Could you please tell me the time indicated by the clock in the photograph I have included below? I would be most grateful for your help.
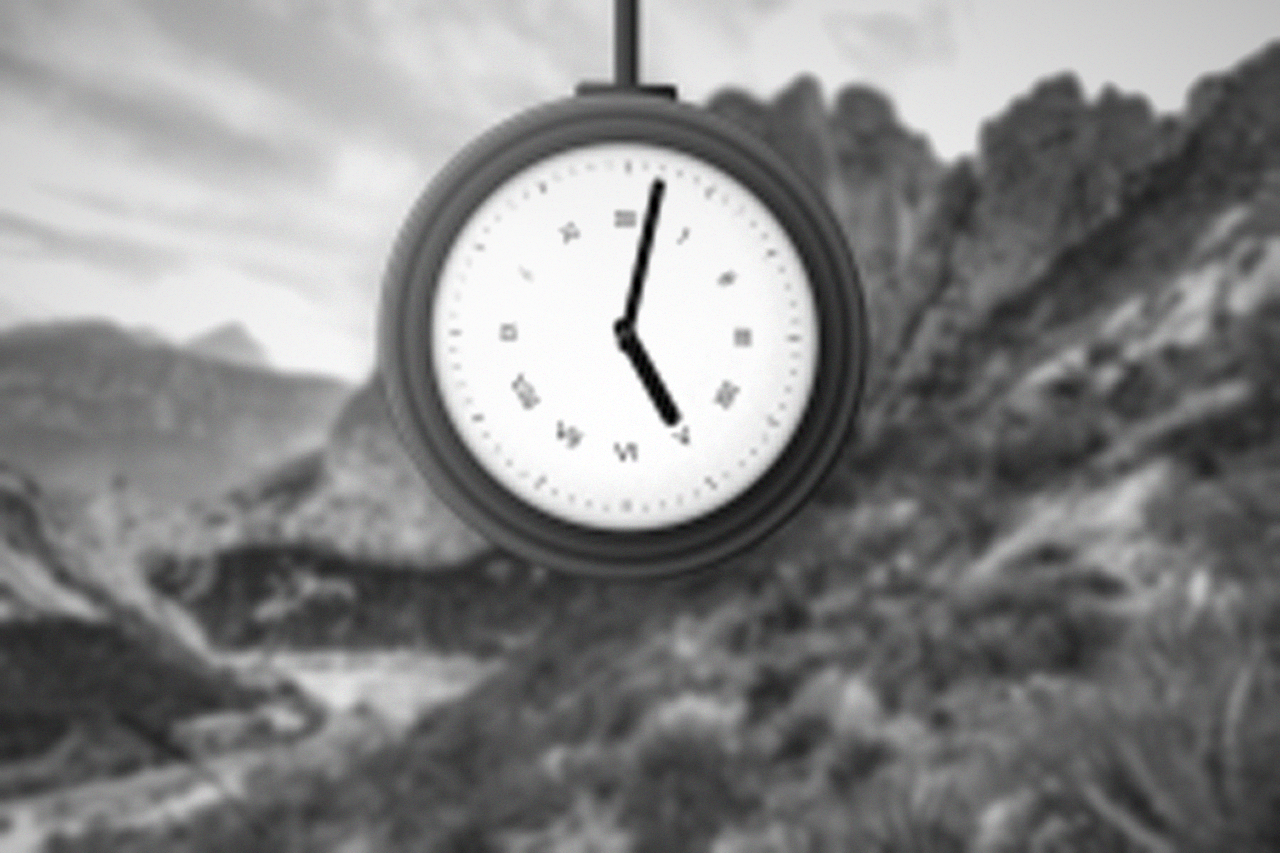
5:02
